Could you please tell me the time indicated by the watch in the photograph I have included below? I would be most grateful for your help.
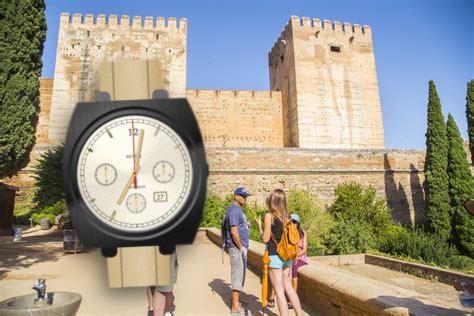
7:02
